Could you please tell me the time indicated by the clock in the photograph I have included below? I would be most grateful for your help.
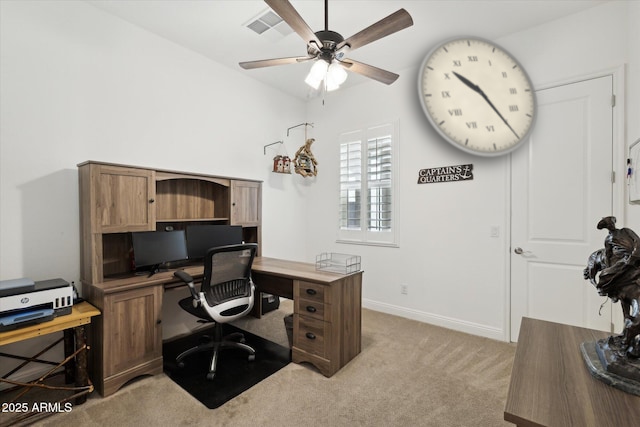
10:25
